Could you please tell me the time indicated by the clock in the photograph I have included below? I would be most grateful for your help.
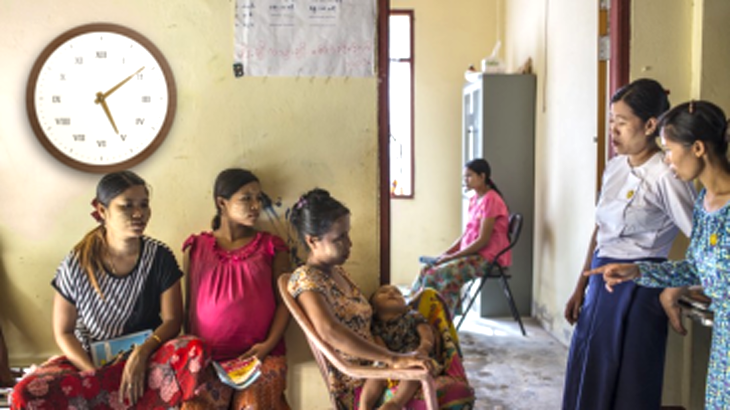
5:09
